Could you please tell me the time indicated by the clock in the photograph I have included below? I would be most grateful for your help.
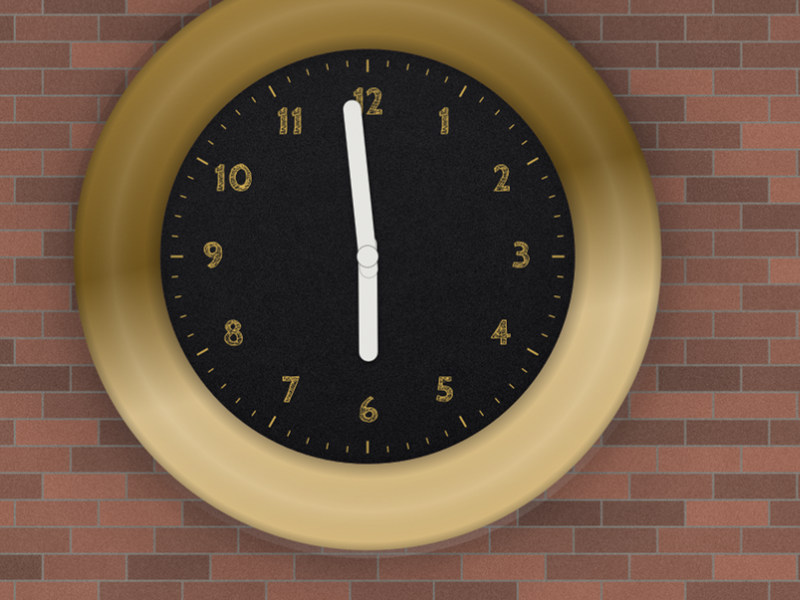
5:59
